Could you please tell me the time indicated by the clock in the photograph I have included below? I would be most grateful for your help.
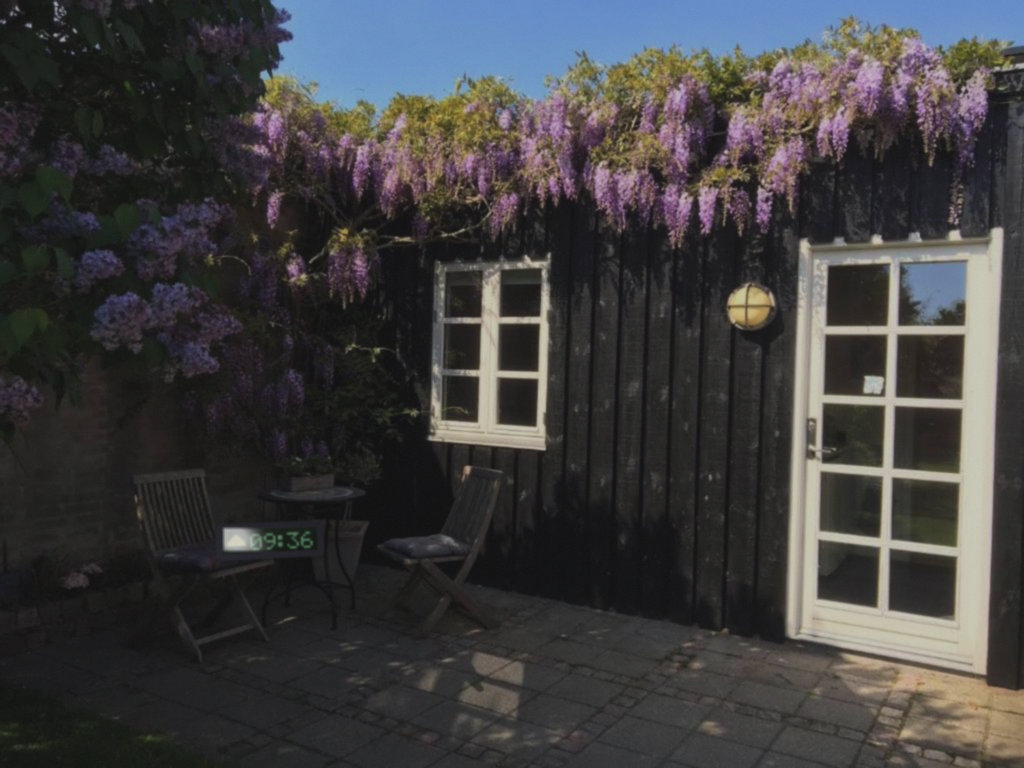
9:36
